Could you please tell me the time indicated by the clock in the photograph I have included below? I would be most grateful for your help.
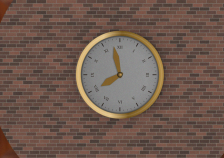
7:58
